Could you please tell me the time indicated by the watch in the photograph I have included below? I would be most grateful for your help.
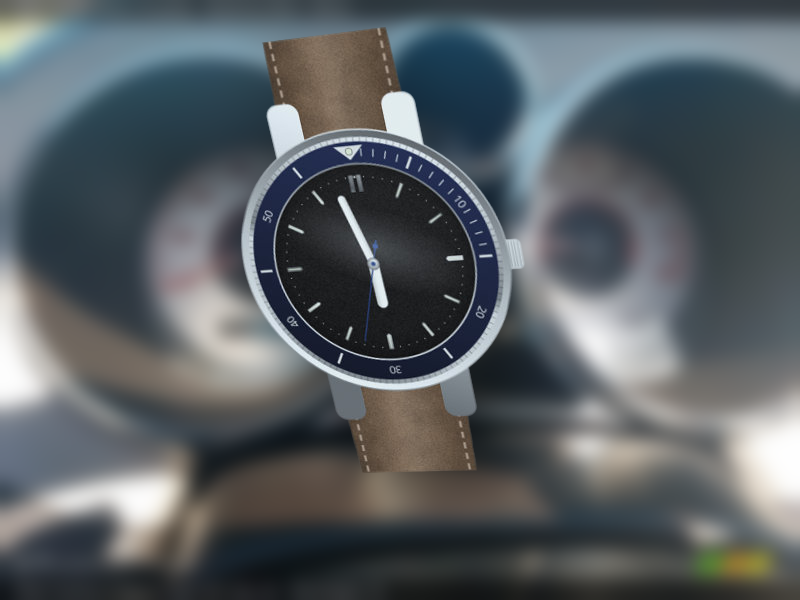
5:57:33
